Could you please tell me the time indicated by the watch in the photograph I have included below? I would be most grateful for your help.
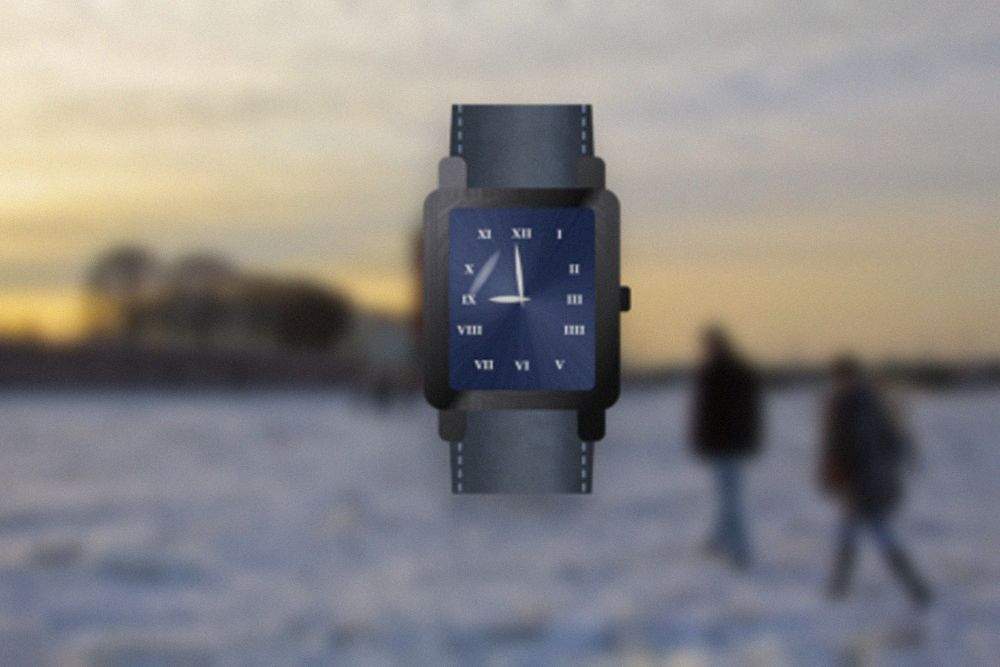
8:59
